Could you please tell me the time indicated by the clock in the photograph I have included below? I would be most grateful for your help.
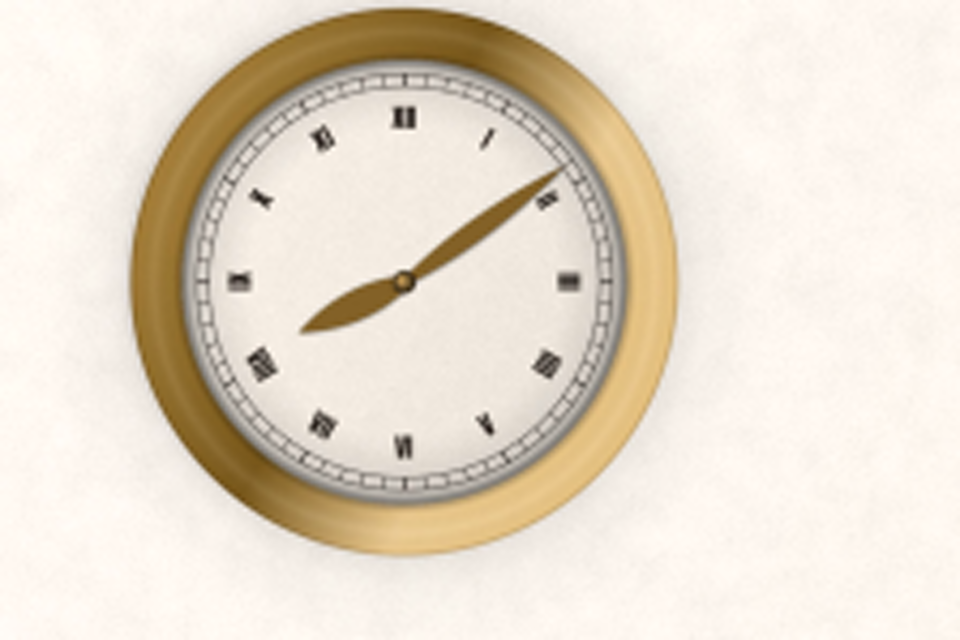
8:09
